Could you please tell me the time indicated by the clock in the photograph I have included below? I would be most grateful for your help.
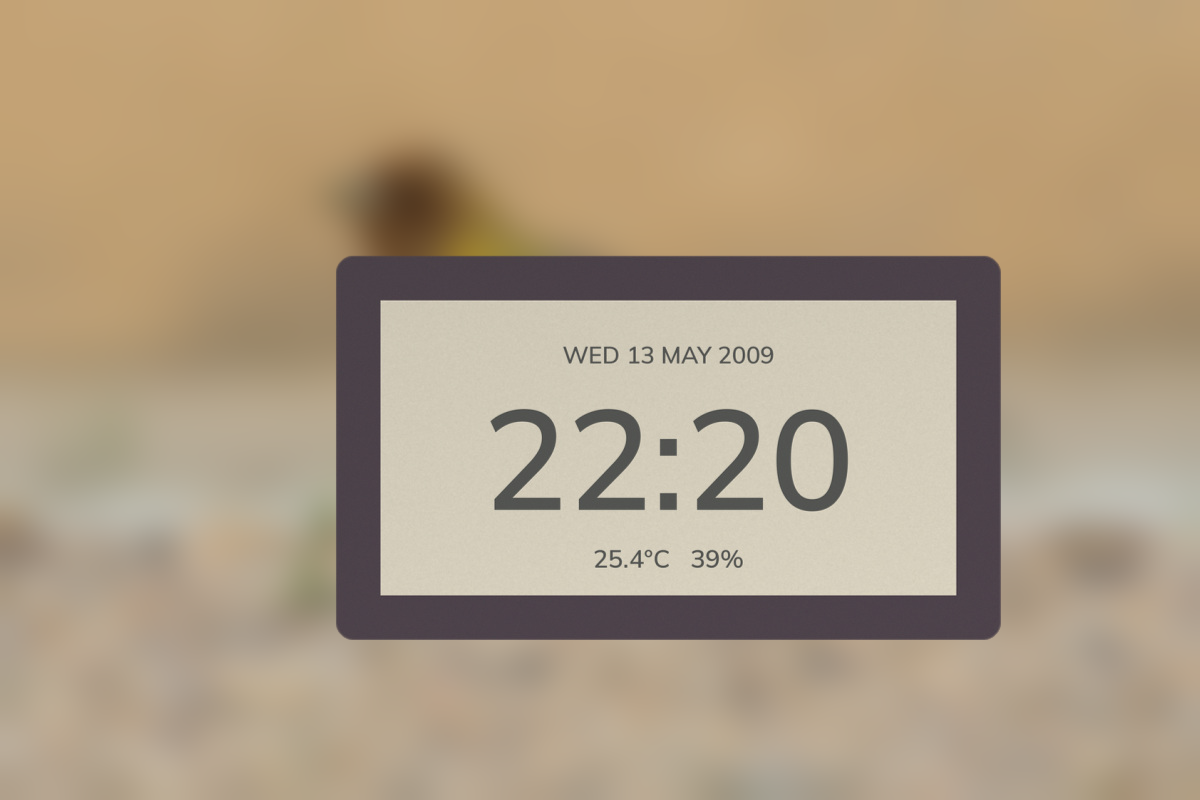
22:20
